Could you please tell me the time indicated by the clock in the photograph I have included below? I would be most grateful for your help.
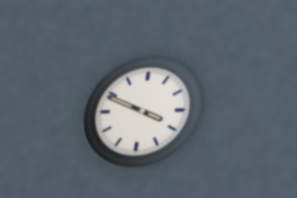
3:49
